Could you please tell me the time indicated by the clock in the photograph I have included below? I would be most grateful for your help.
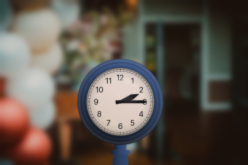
2:15
